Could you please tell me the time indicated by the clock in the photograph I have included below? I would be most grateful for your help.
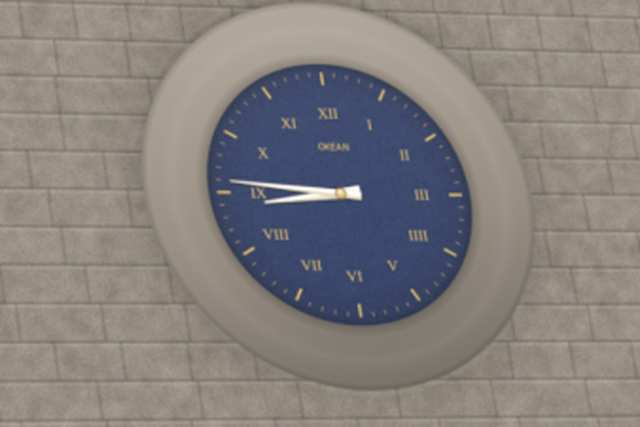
8:46
